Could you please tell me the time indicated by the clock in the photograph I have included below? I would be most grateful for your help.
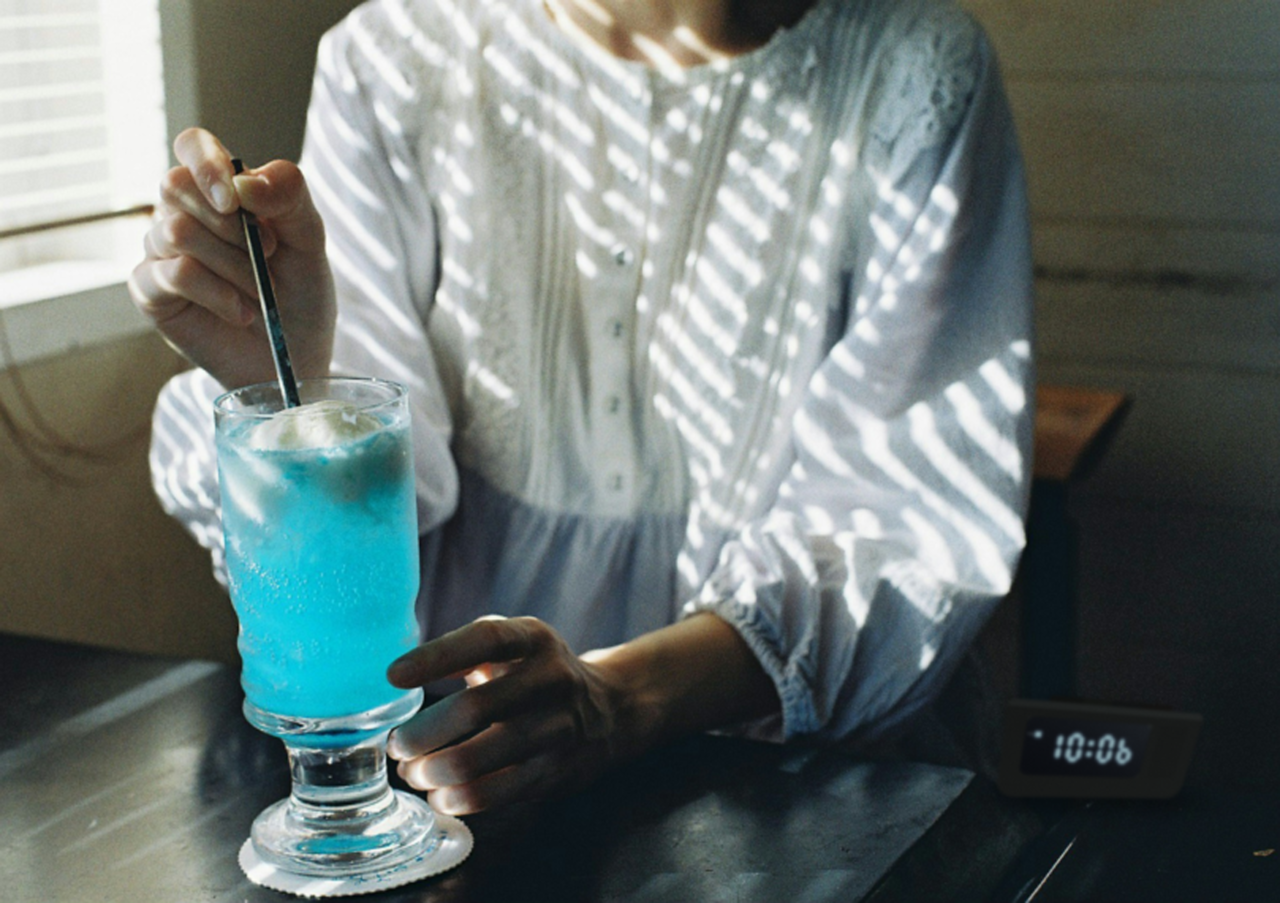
10:06
